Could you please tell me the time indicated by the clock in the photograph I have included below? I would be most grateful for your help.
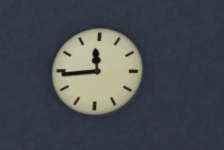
11:44
